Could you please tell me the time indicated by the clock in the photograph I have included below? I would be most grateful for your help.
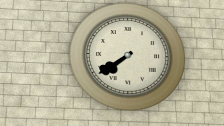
7:39
